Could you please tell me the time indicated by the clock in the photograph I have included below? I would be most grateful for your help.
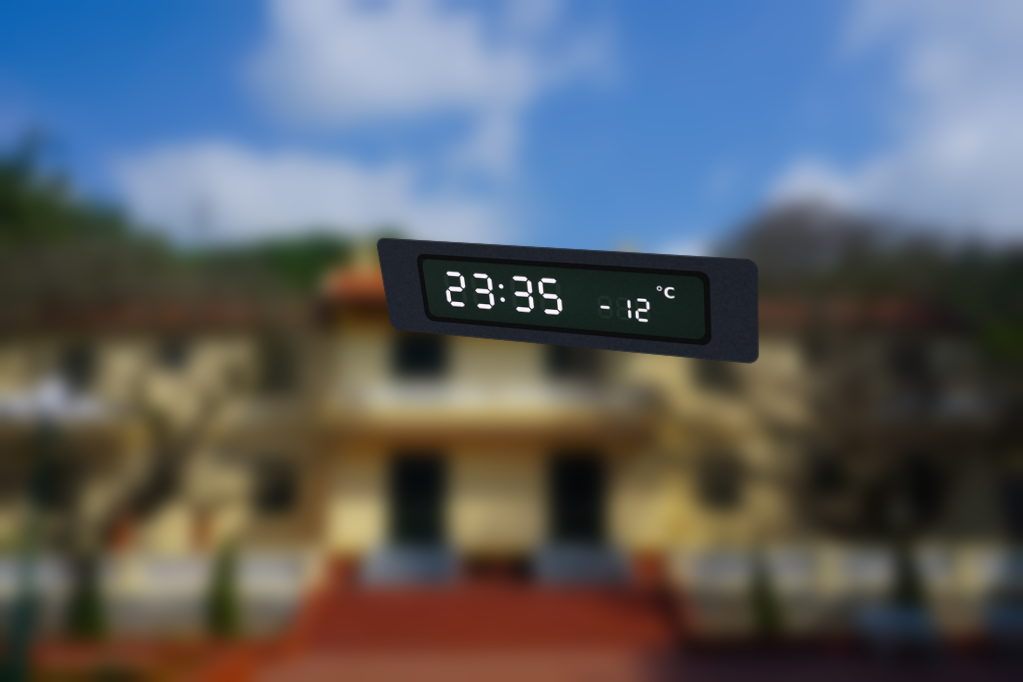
23:35
